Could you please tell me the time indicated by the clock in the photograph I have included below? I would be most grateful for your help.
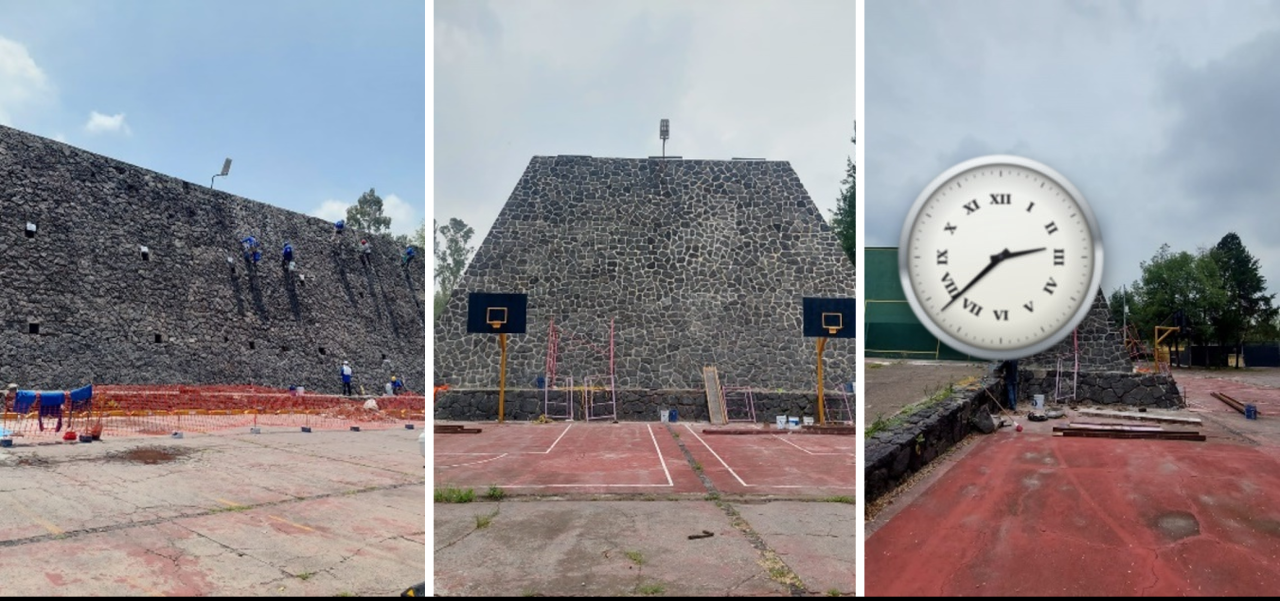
2:38
